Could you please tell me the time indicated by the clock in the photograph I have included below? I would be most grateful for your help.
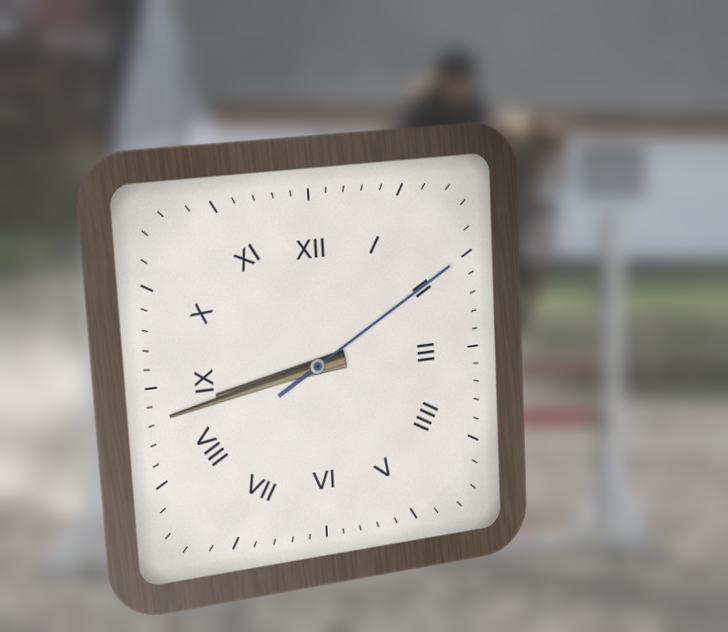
8:43:10
